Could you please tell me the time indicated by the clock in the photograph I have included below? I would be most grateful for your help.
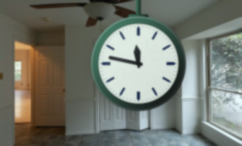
11:47
